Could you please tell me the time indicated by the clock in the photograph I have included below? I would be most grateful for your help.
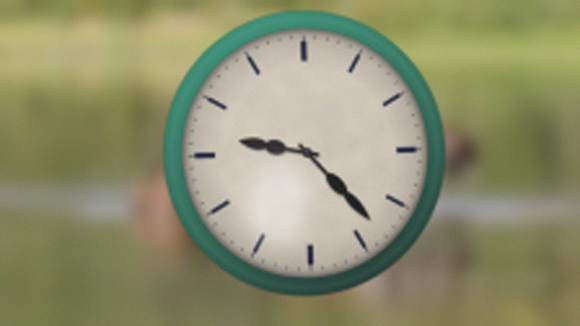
9:23
